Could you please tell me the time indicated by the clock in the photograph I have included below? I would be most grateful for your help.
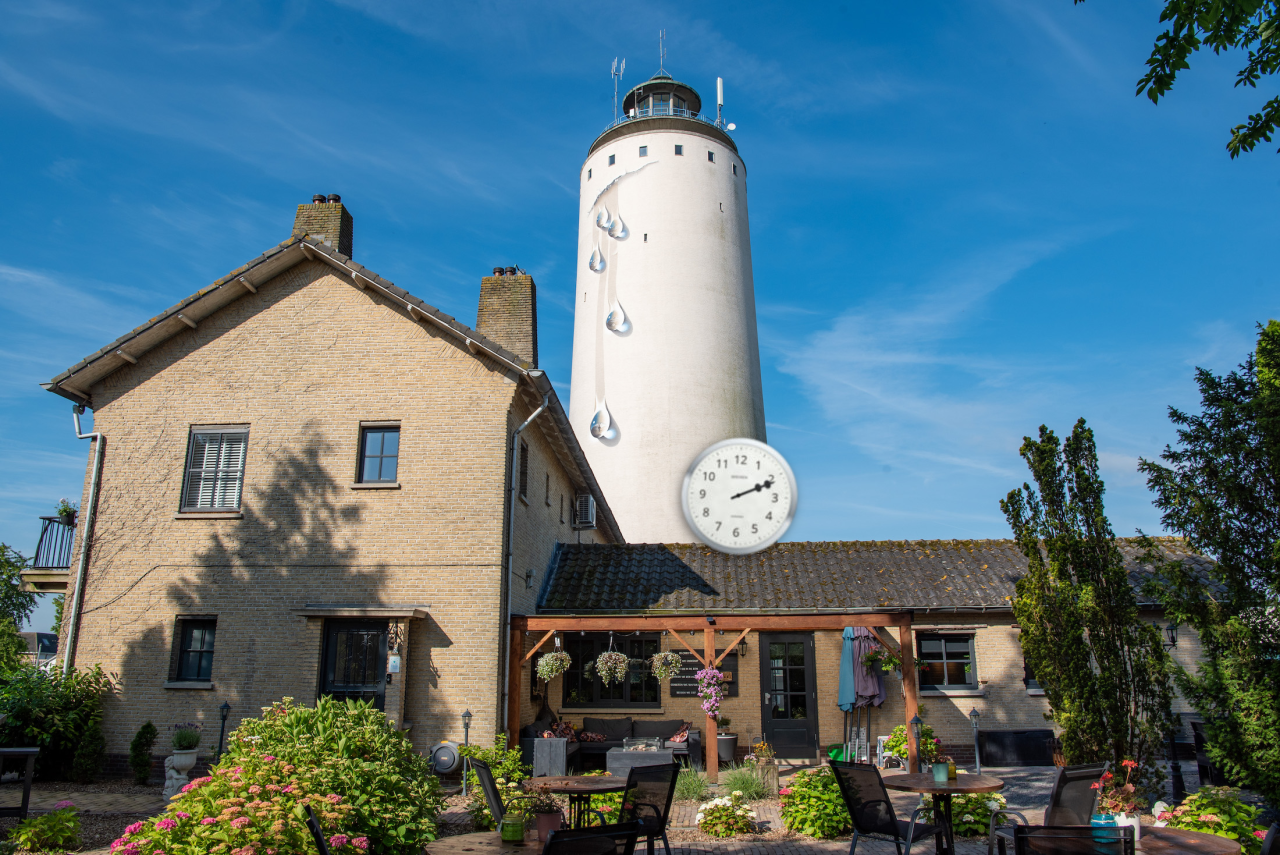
2:11
